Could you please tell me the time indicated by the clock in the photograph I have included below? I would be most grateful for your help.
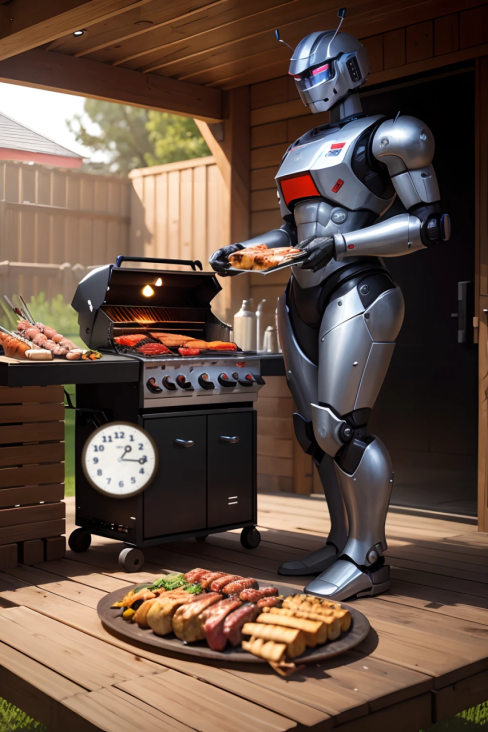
1:16
